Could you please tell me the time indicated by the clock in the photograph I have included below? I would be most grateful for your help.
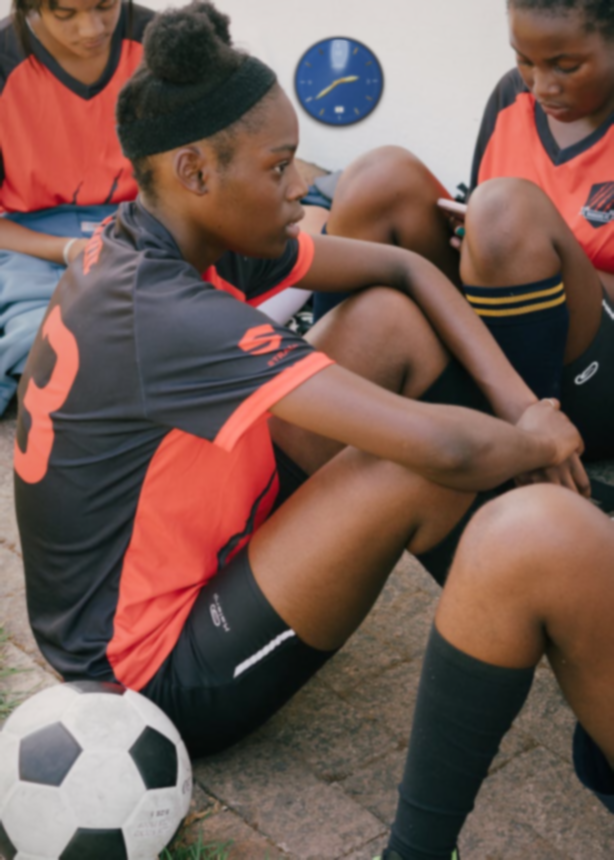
2:39
